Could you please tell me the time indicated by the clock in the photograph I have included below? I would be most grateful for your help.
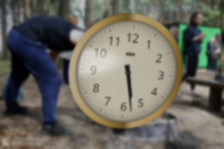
5:28
